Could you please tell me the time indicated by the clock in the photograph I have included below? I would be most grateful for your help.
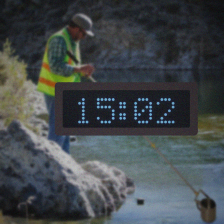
15:02
